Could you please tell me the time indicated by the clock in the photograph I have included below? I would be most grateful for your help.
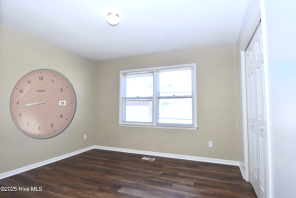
8:43
